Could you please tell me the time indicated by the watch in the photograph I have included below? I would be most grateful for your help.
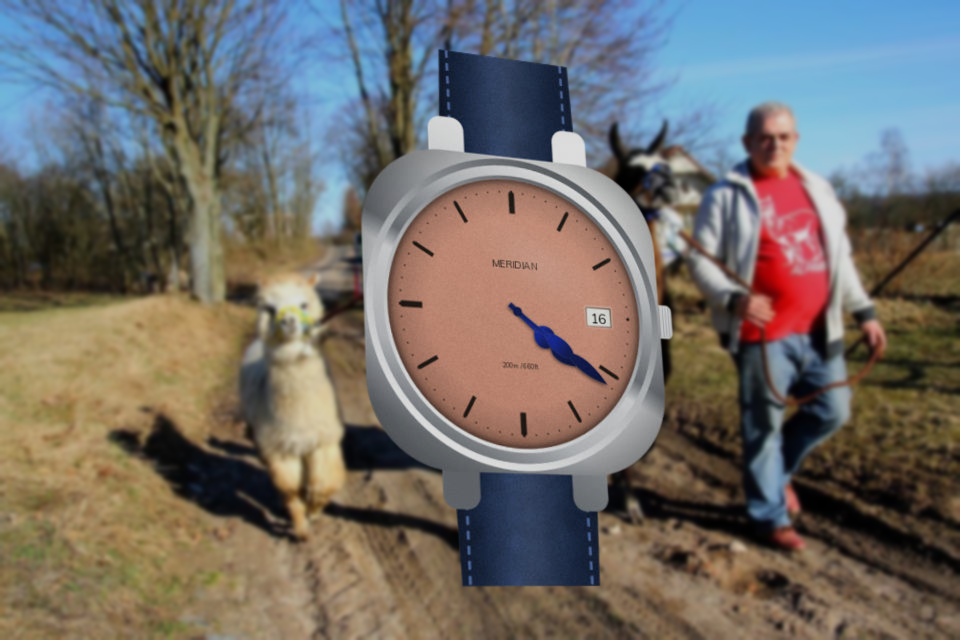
4:21
